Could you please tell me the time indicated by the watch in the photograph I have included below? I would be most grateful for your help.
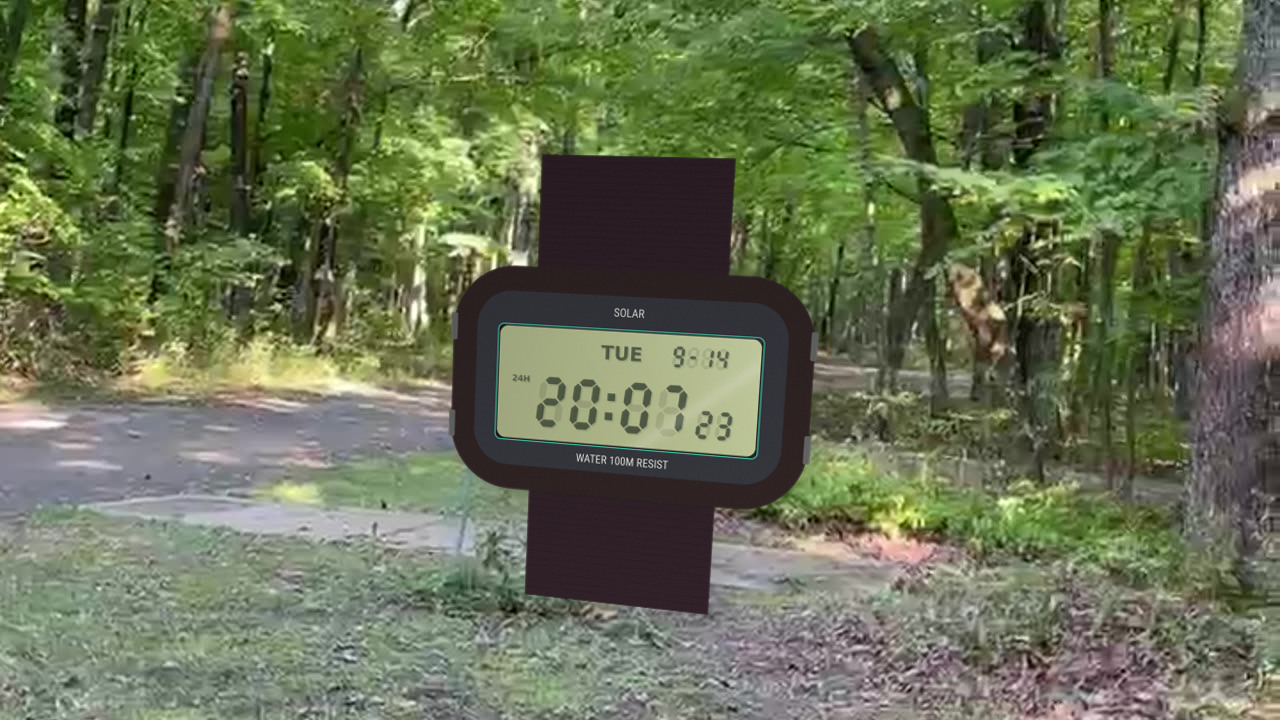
20:07:23
